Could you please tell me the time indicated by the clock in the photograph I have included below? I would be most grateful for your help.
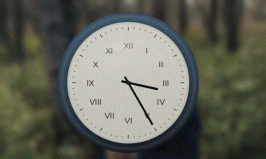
3:25
